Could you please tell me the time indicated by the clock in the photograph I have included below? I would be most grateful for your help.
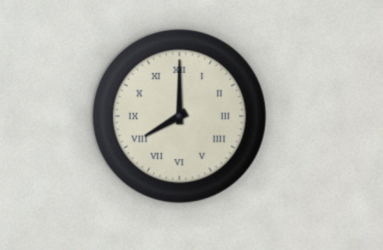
8:00
